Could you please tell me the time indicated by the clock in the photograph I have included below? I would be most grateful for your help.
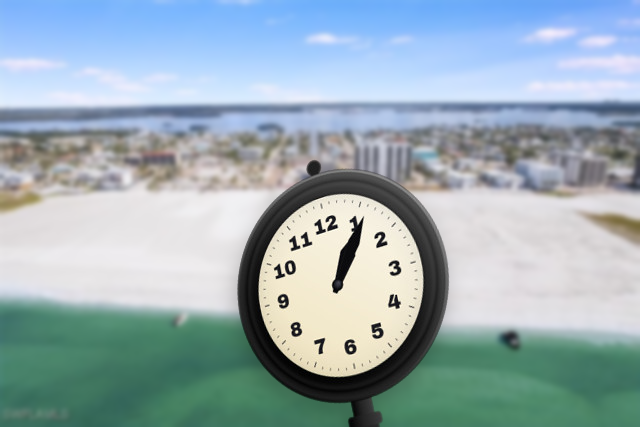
1:06
